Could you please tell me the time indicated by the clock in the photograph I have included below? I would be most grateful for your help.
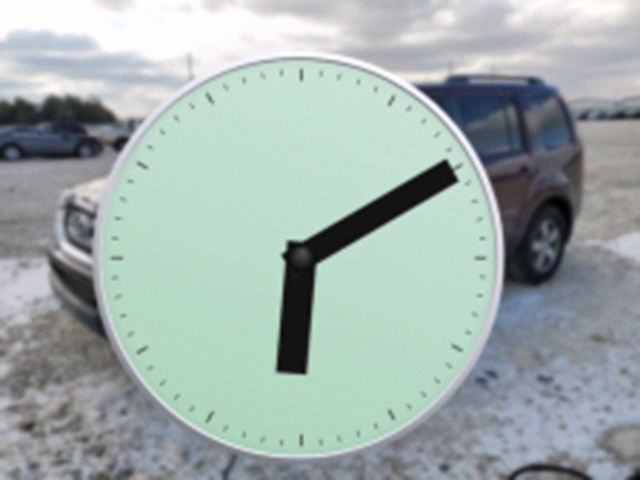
6:10
